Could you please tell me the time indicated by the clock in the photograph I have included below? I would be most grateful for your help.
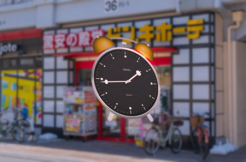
1:44
